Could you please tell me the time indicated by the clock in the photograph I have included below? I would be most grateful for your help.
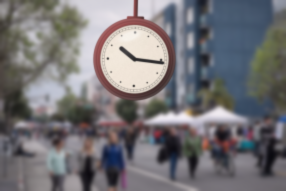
10:16
